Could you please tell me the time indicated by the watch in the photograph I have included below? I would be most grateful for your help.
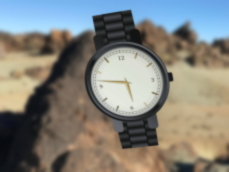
5:47
